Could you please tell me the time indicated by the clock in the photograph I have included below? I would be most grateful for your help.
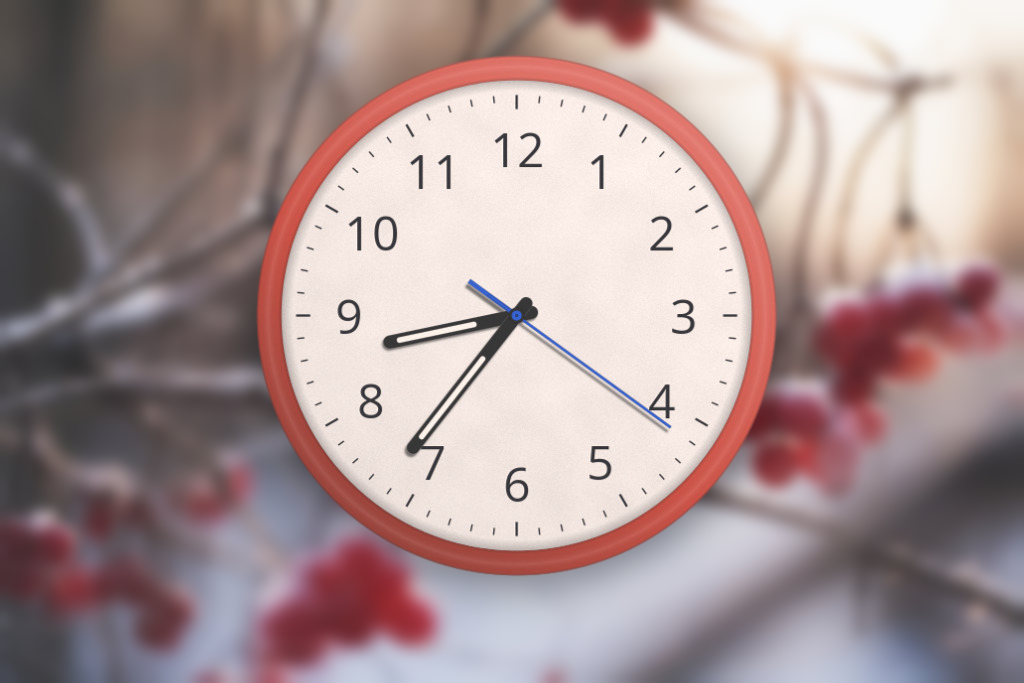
8:36:21
